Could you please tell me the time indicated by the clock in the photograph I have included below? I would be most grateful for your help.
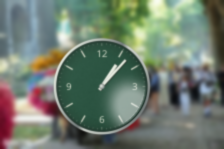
1:07
